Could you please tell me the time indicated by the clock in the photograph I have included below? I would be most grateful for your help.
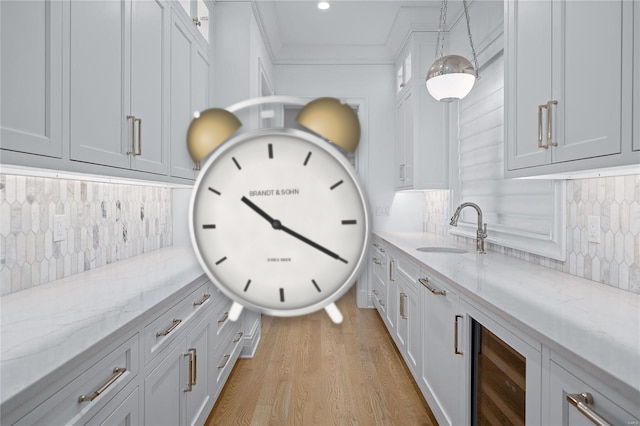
10:20
